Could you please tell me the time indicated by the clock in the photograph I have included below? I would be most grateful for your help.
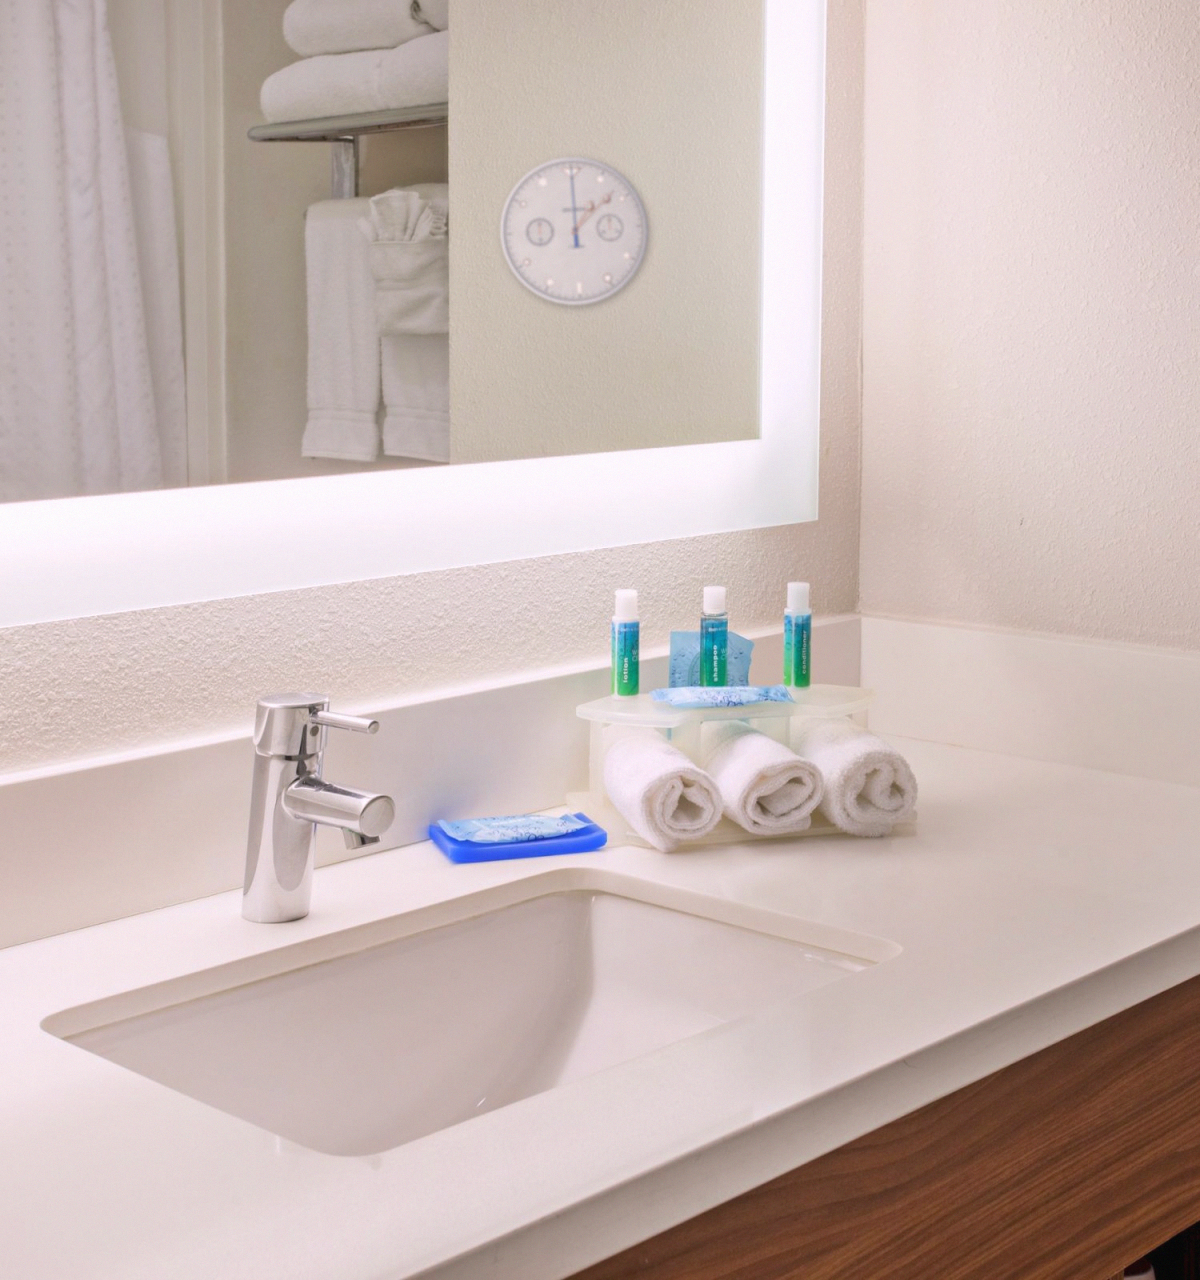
1:08
